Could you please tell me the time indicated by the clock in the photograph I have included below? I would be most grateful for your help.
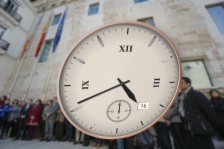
4:41
